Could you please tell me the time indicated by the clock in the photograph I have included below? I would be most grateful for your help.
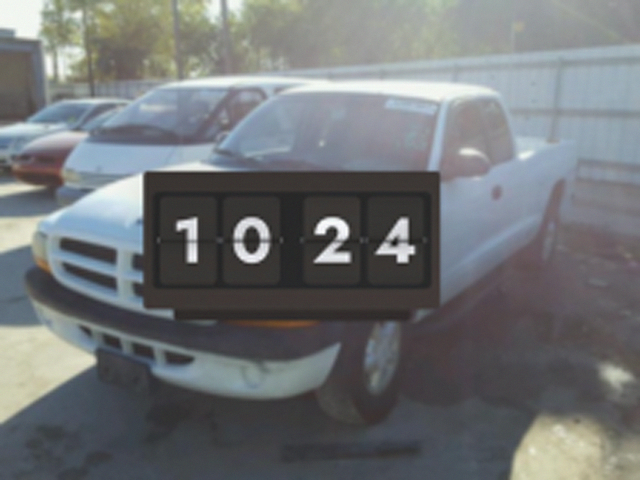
10:24
